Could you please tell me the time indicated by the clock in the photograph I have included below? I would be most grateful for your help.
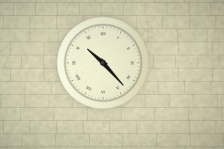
10:23
